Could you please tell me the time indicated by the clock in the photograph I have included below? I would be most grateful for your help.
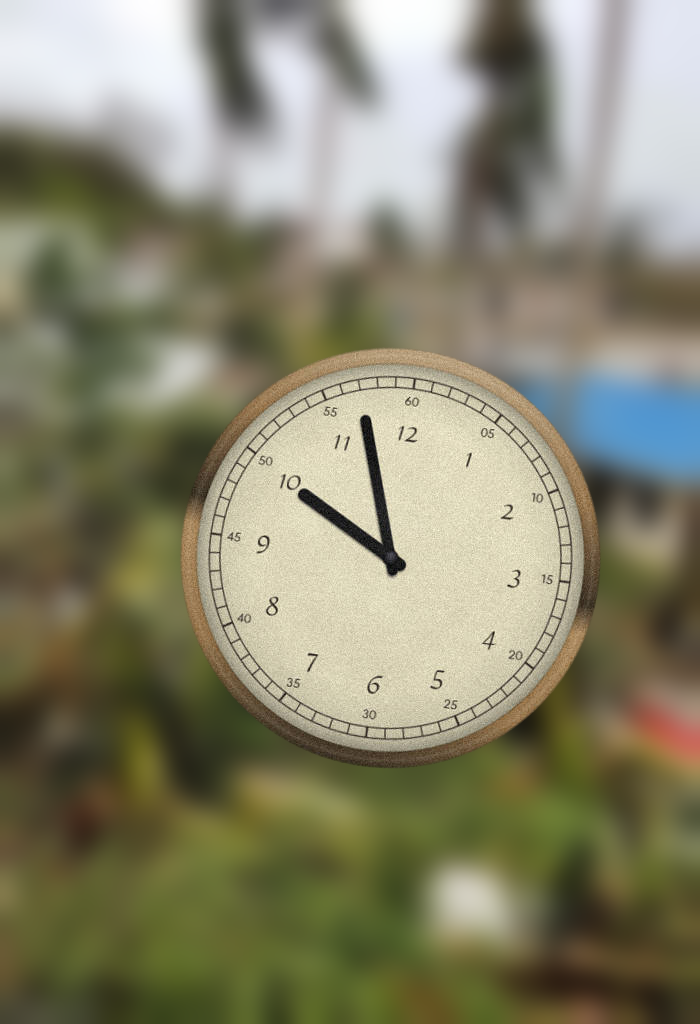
9:57
